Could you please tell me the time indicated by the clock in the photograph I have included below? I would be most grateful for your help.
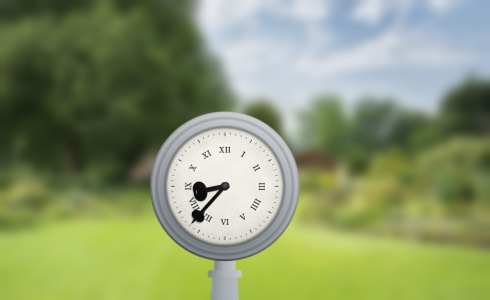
8:37
